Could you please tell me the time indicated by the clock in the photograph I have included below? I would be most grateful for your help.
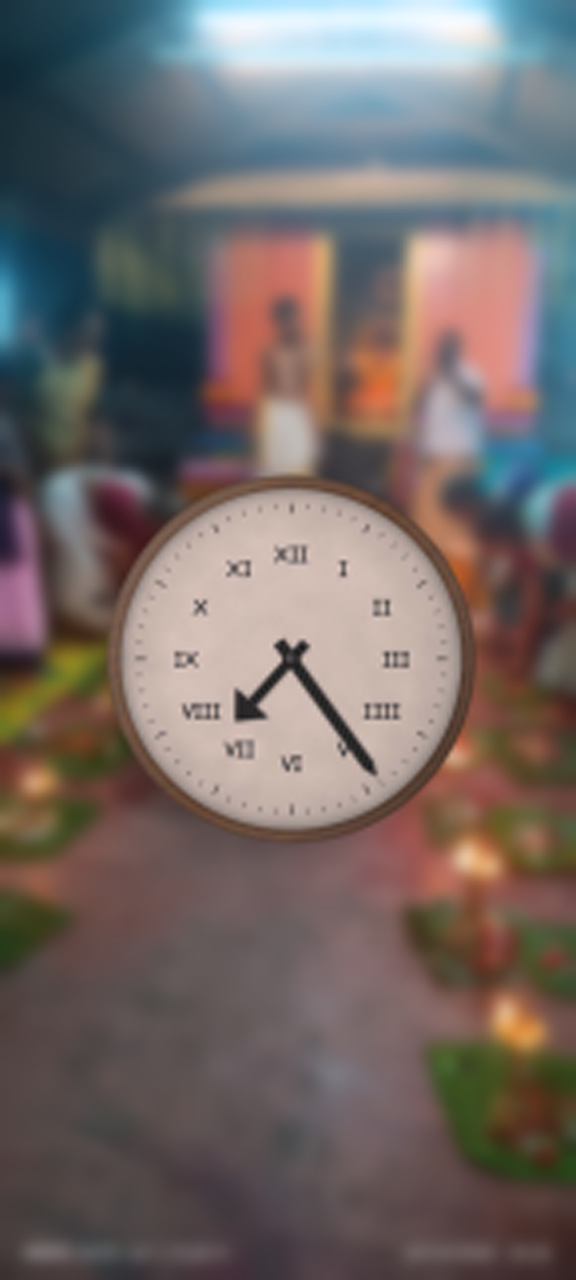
7:24
